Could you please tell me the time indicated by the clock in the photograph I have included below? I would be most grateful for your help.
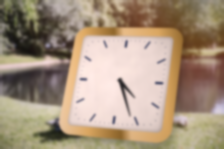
4:26
